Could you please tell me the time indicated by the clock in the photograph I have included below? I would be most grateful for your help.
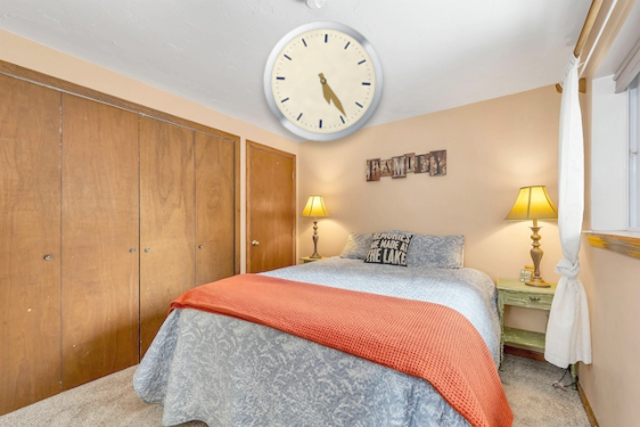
5:24
